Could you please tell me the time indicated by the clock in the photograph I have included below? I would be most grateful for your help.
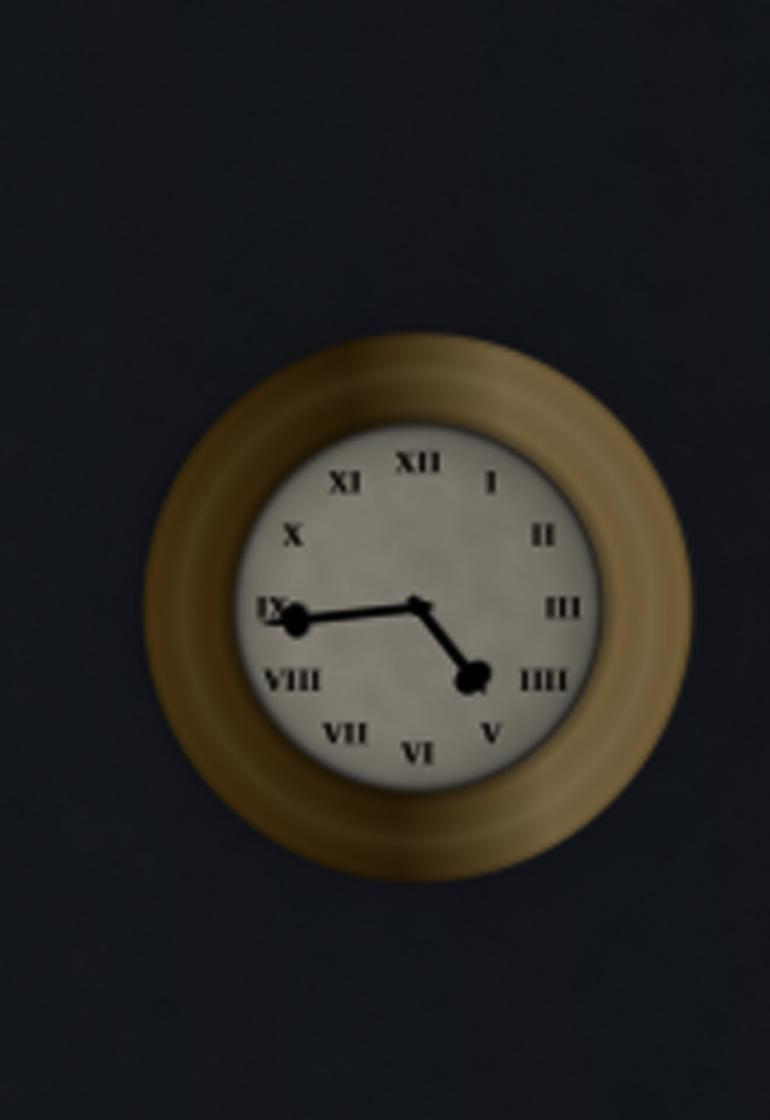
4:44
